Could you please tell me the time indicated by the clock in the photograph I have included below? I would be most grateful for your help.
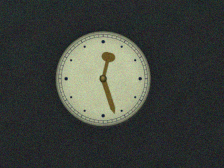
12:27
